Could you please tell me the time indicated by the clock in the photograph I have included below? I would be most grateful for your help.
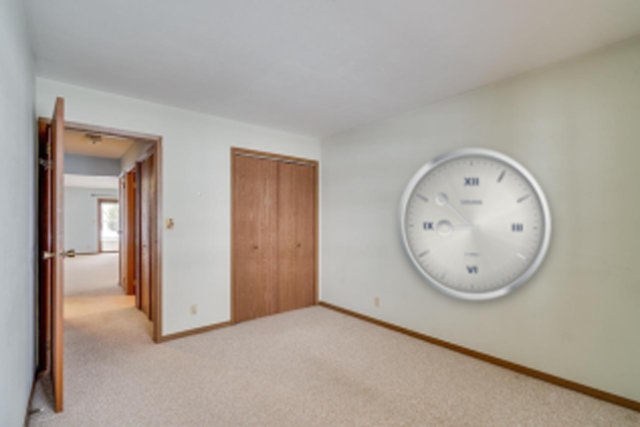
8:52
